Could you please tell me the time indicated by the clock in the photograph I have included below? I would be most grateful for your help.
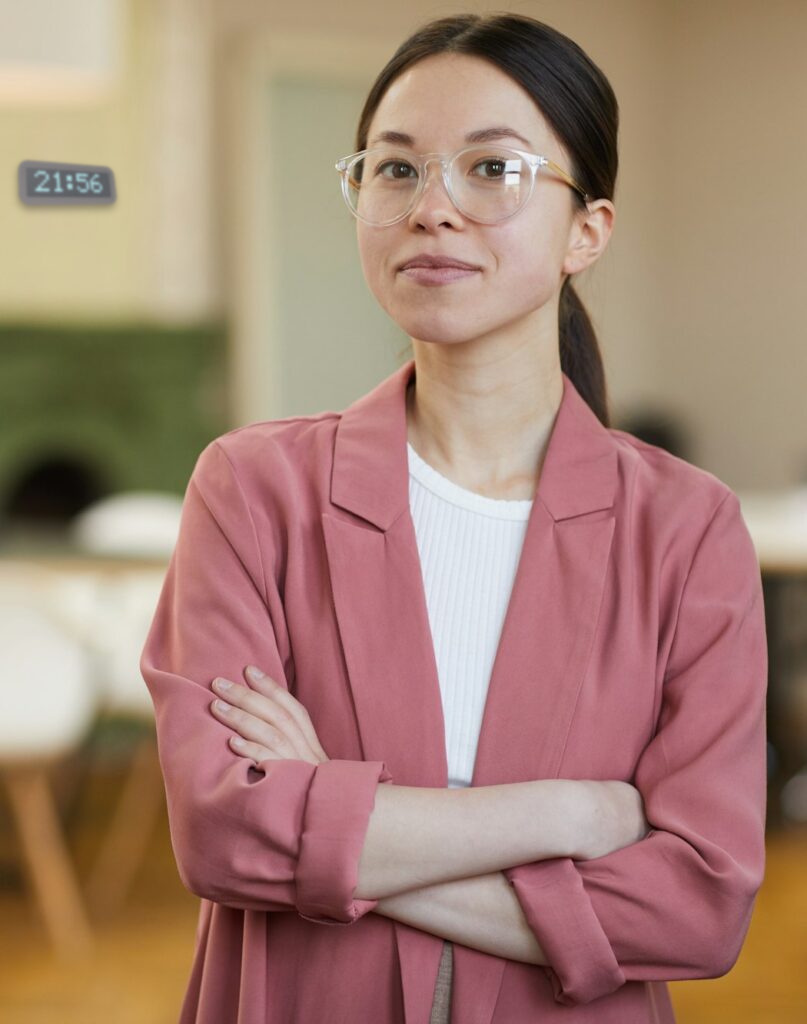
21:56
